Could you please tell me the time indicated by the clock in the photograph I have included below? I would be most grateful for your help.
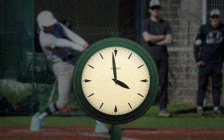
3:59
